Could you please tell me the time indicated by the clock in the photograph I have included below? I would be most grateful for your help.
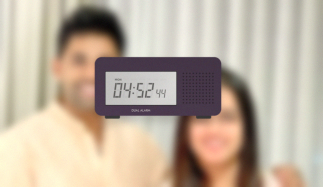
4:52:44
